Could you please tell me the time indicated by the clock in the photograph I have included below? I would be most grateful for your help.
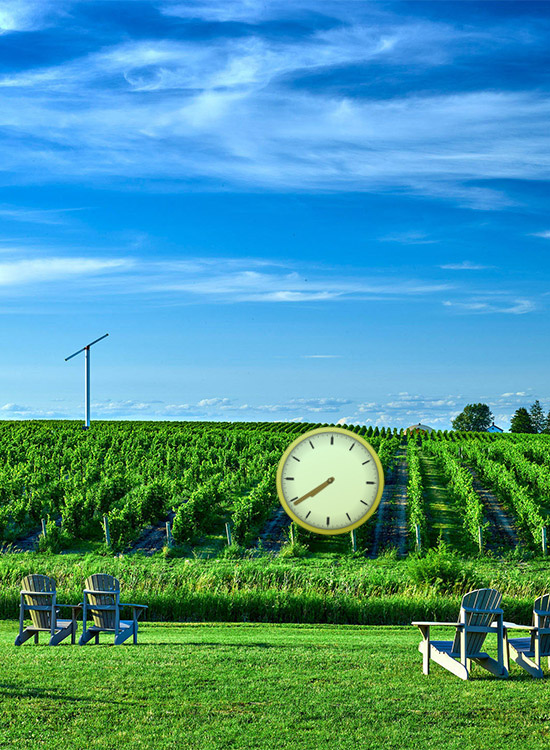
7:39
